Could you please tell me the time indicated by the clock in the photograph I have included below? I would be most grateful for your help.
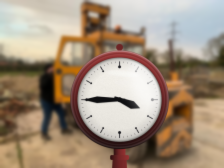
3:45
